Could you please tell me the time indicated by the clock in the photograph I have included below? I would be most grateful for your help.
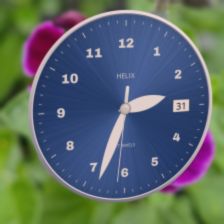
2:33:31
